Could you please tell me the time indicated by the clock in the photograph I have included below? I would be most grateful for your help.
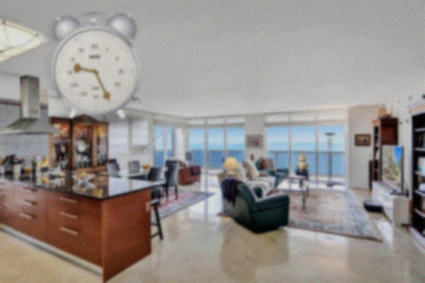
9:26
